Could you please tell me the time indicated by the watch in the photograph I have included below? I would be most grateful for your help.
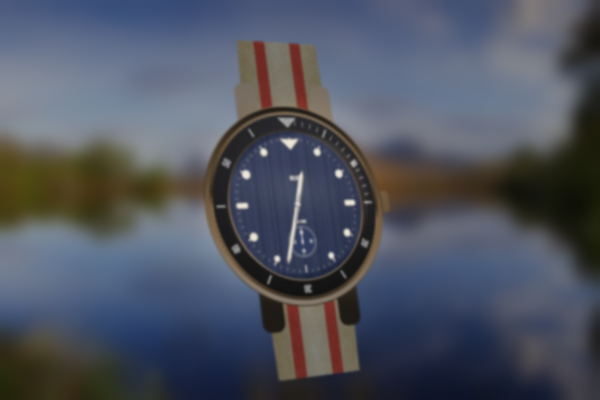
12:33
